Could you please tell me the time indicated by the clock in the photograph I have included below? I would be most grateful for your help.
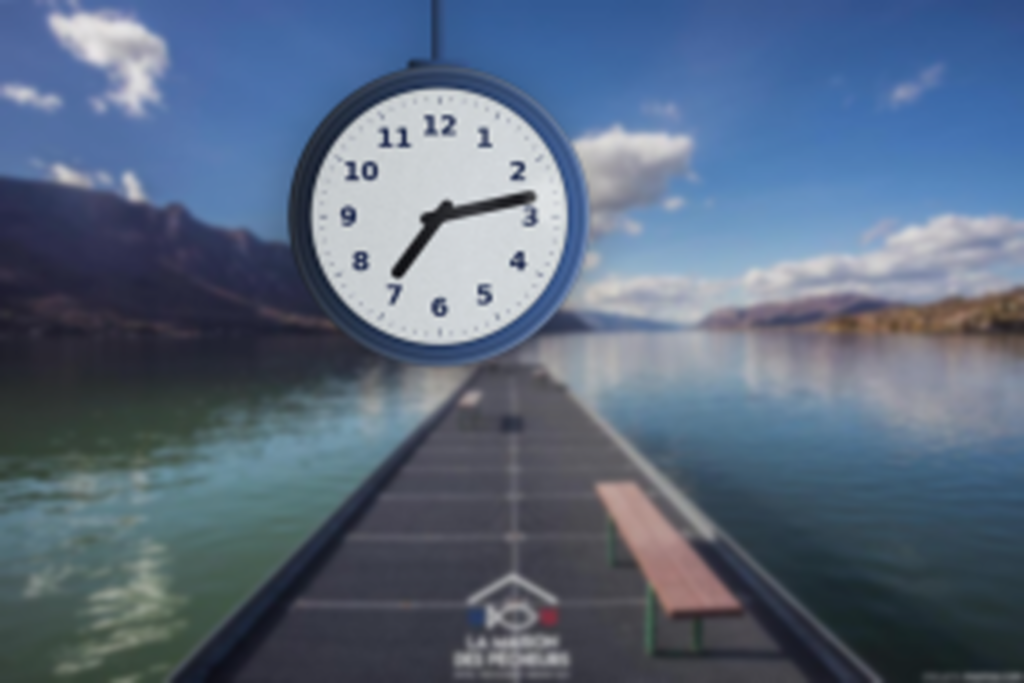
7:13
